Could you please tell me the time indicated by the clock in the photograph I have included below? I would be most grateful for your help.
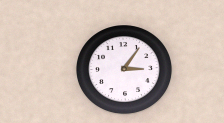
3:06
